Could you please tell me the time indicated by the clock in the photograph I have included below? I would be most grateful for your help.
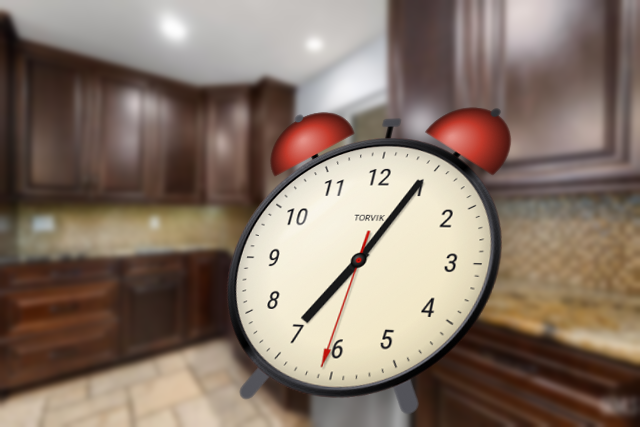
7:04:31
